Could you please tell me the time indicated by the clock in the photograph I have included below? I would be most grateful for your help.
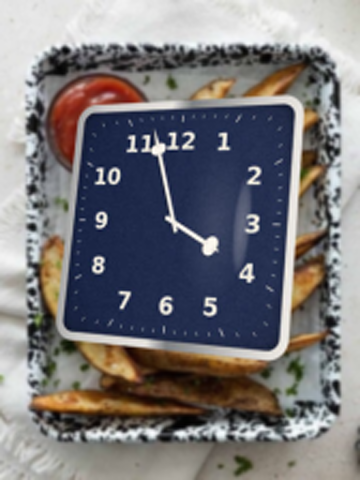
3:57
